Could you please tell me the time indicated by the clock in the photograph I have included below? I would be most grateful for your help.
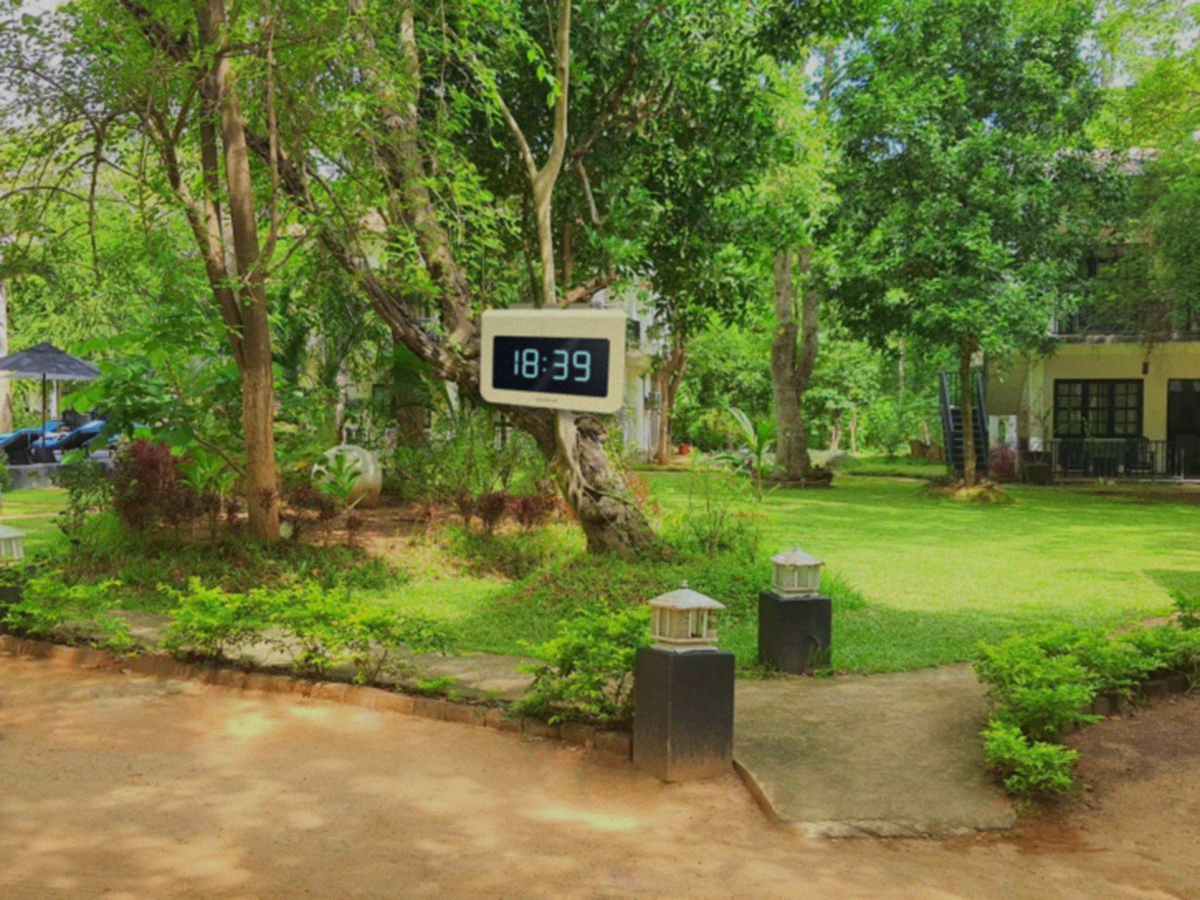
18:39
